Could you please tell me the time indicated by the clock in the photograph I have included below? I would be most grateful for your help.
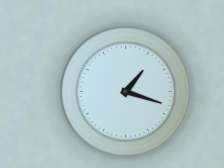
1:18
